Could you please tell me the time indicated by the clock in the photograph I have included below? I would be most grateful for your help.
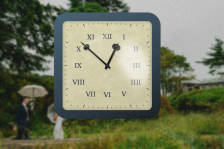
12:52
